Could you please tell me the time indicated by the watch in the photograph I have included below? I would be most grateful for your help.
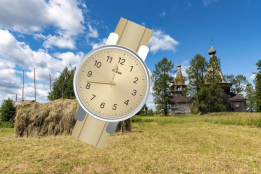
11:42
